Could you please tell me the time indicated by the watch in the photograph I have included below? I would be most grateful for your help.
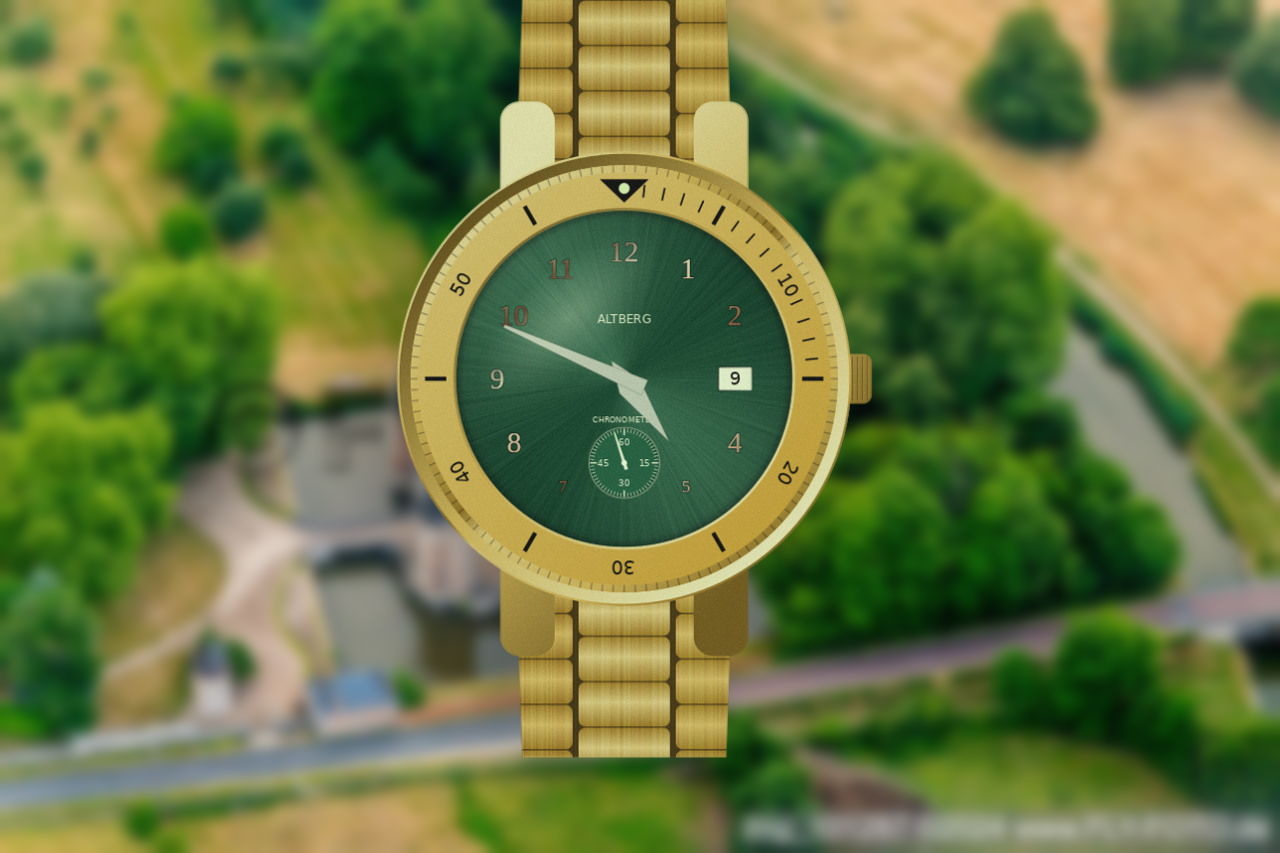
4:48:57
